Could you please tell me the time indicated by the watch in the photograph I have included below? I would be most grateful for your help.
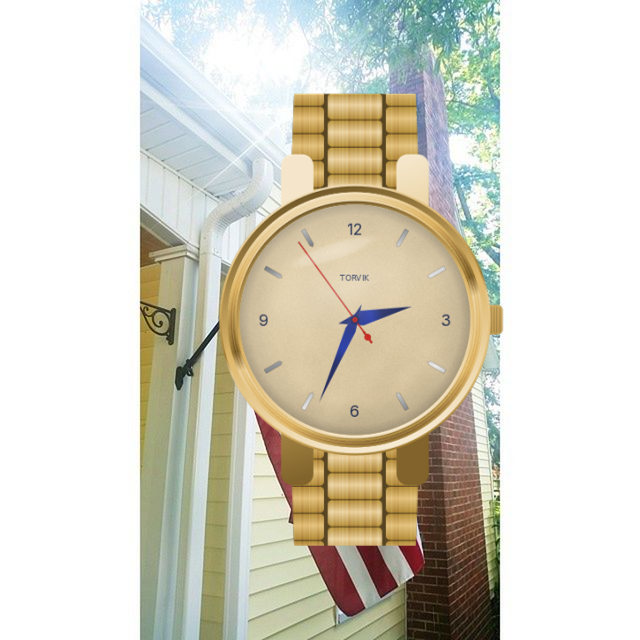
2:33:54
